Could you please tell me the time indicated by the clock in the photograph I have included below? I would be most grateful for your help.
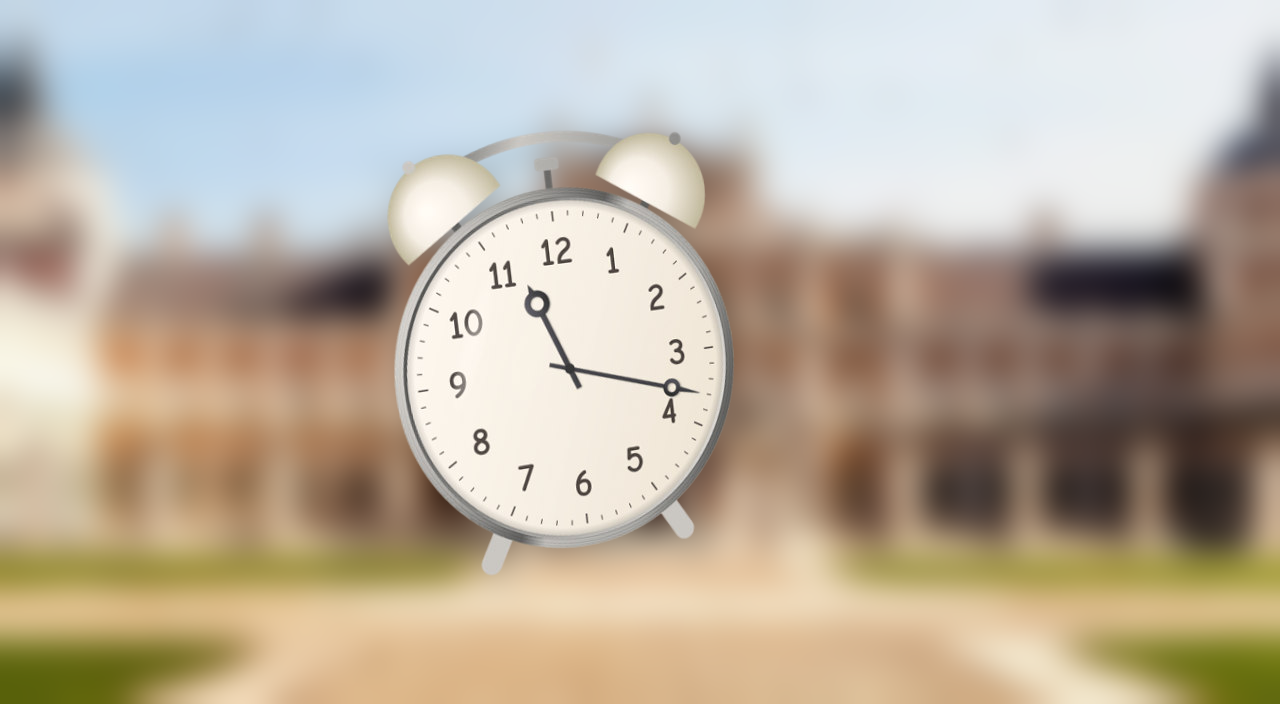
11:18
